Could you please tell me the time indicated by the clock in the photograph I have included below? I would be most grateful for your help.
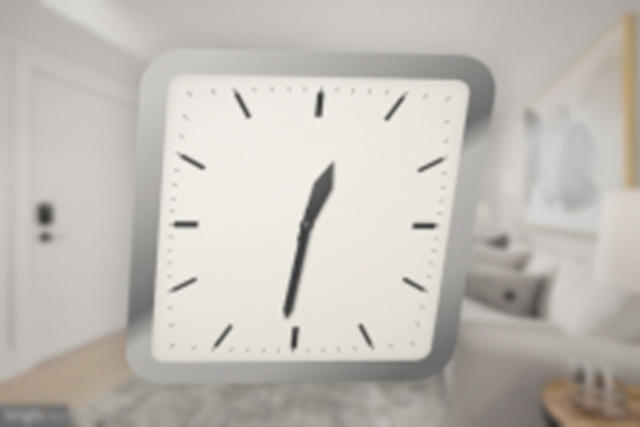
12:31
